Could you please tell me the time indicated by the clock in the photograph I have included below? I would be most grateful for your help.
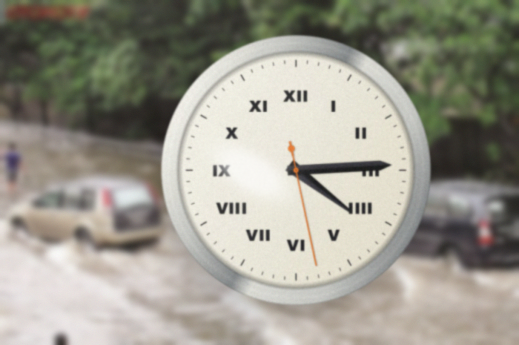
4:14:28
